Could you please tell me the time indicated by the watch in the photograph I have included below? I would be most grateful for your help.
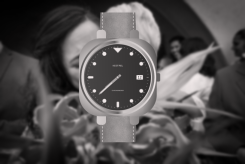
7:38
